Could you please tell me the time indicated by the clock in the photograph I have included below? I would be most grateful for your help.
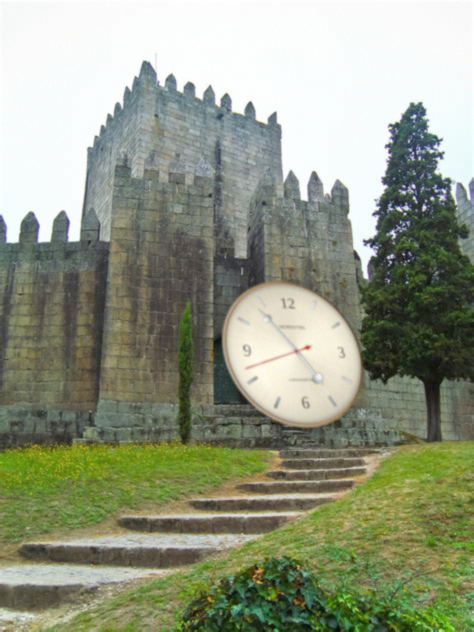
4:53:42
